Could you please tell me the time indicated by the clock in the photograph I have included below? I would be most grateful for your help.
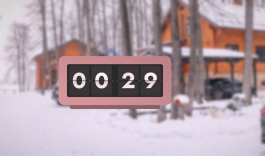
0:29
